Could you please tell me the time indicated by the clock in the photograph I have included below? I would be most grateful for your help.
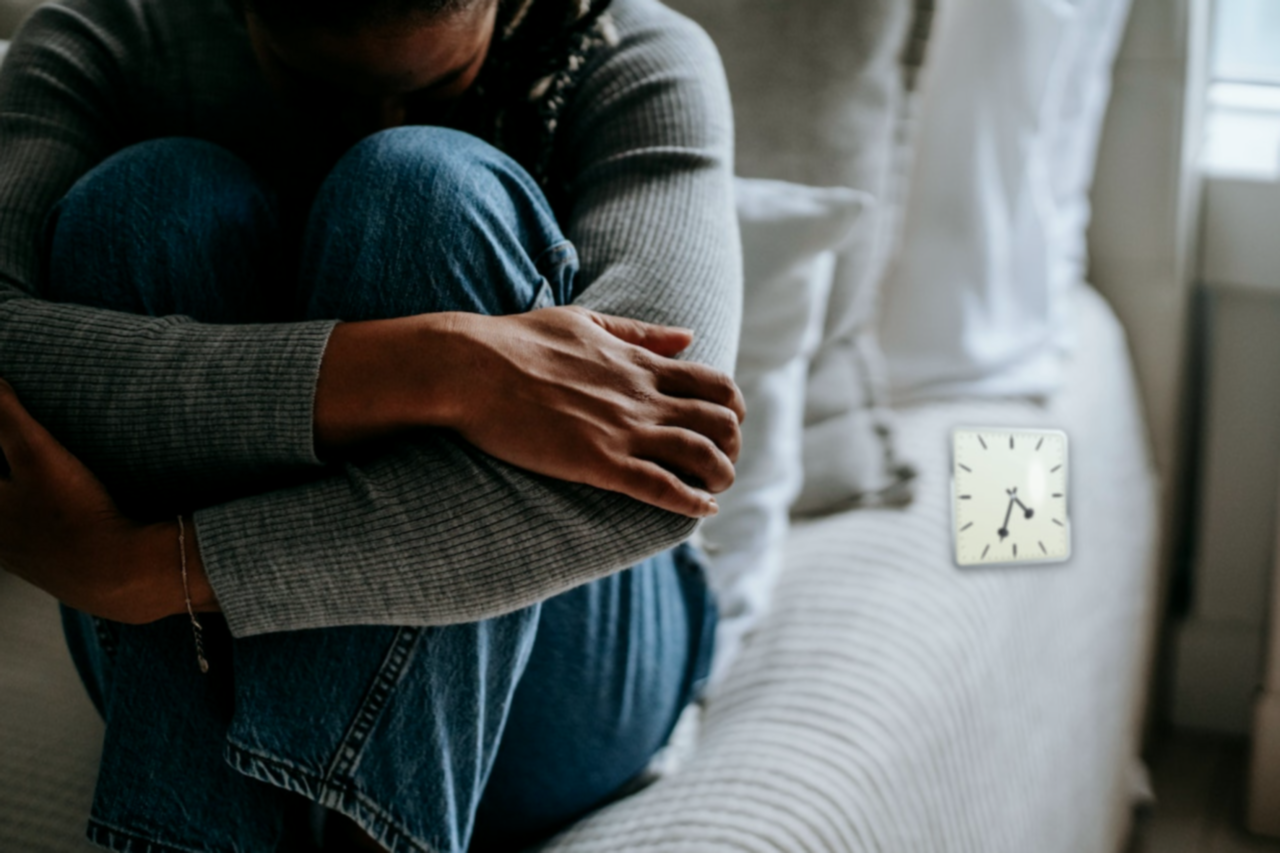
4:33
